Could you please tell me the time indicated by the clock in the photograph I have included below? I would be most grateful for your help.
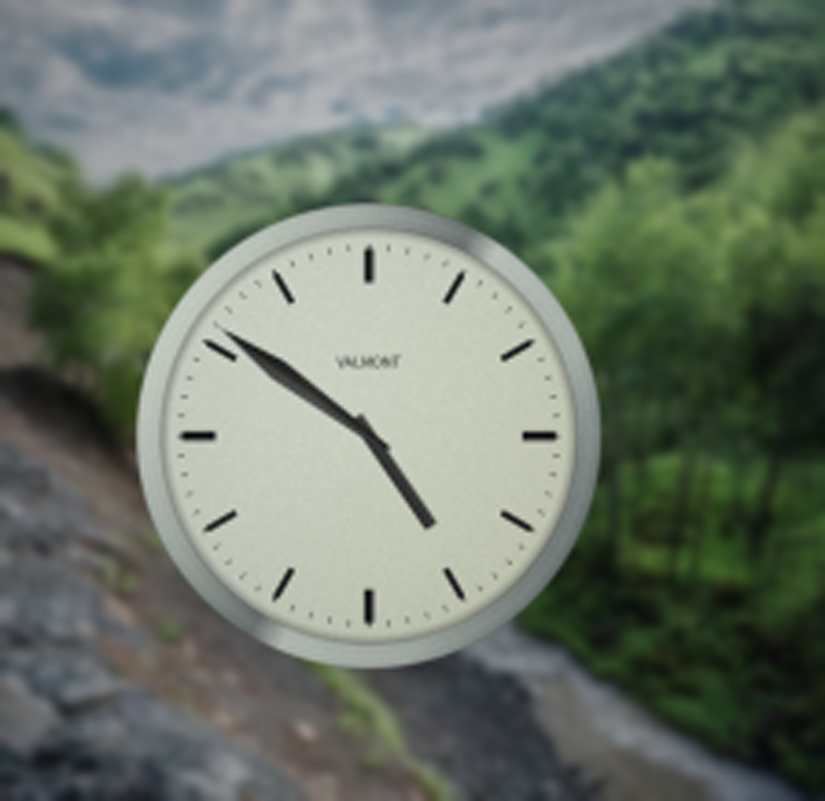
4:51
